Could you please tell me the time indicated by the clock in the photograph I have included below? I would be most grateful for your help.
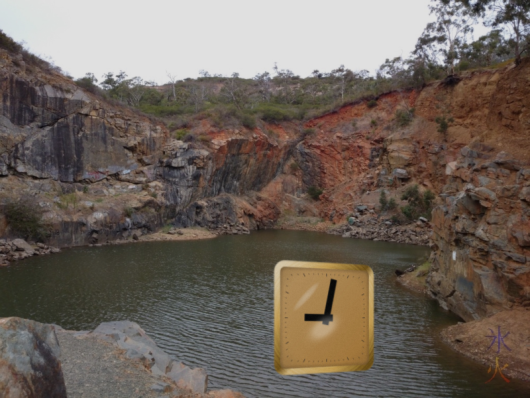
9:02
